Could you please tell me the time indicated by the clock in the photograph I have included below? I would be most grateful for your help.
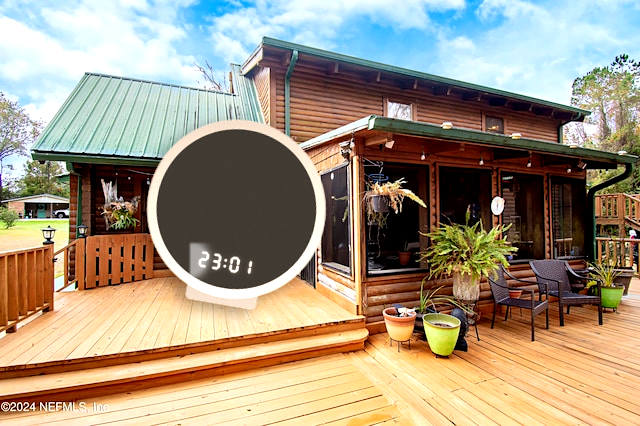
23:01
